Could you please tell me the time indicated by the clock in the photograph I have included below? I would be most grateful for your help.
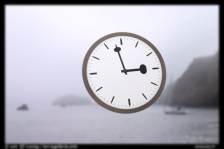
2:58
